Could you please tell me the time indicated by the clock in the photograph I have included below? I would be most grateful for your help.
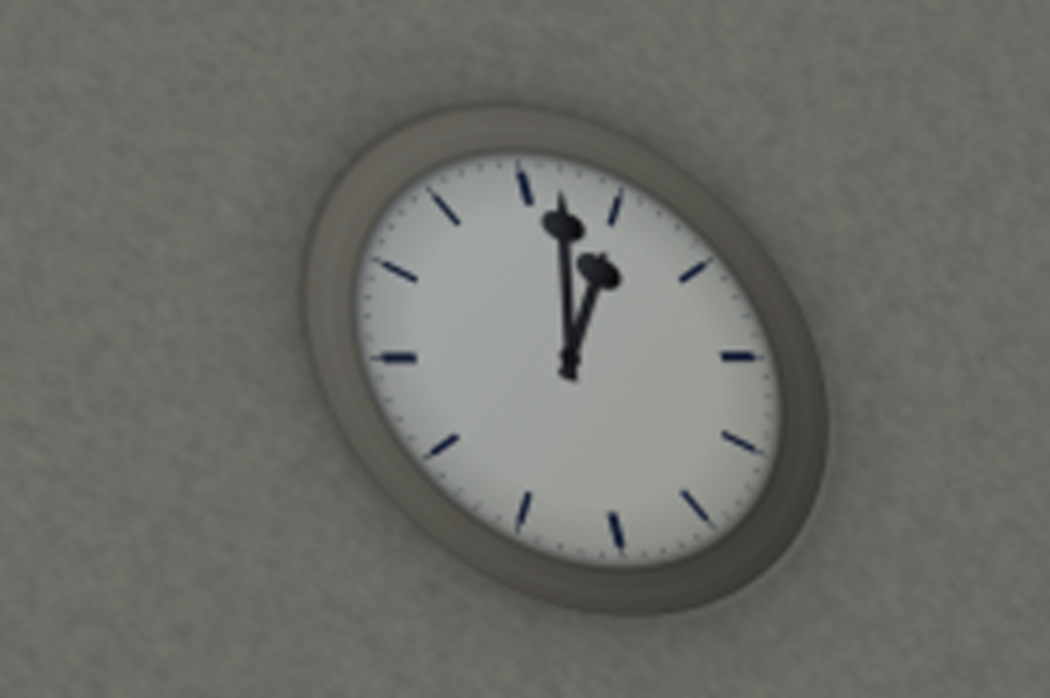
1:02
